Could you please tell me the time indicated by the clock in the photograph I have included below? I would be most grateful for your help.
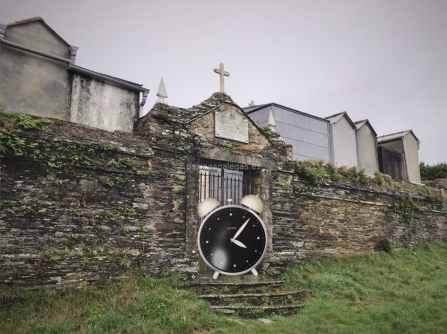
4:07
